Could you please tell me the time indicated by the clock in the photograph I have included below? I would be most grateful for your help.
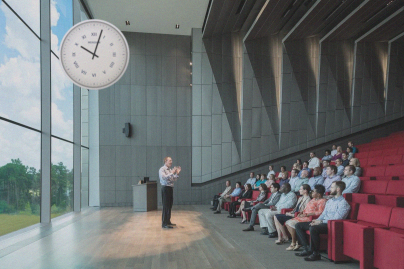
10:03
